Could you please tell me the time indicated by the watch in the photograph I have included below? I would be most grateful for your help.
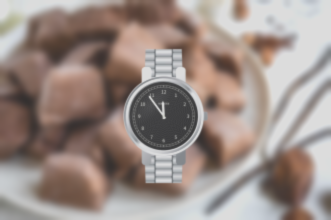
11:54
